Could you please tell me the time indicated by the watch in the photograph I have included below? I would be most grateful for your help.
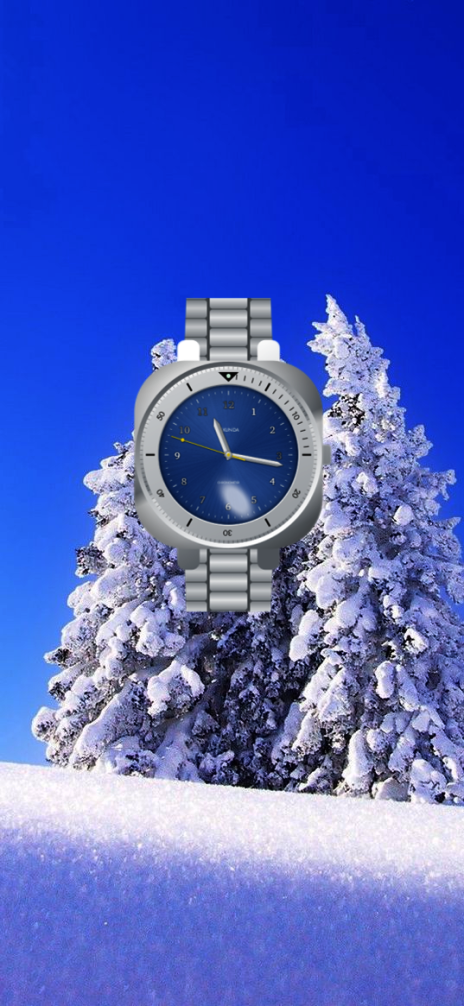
11:16:48
